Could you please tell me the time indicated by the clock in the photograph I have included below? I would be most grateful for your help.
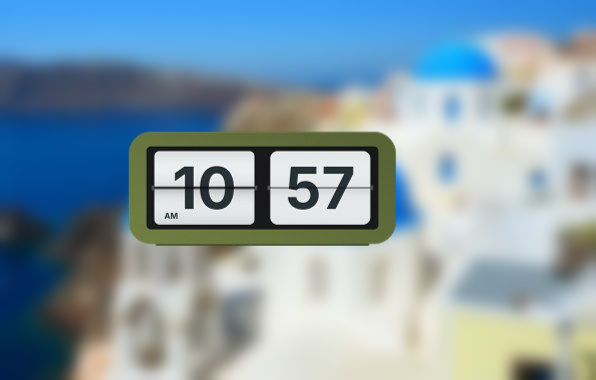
10:57
